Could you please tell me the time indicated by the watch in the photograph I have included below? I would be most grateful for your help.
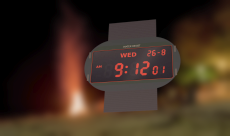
9:12:01
